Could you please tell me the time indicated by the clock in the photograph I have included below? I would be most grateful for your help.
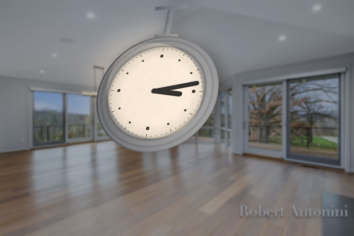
3:13
